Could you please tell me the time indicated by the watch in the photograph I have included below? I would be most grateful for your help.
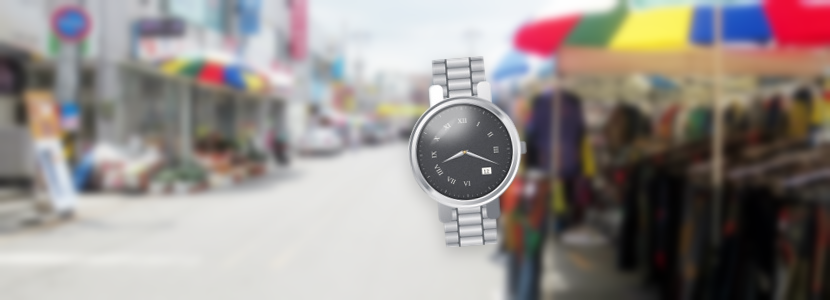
8:19
